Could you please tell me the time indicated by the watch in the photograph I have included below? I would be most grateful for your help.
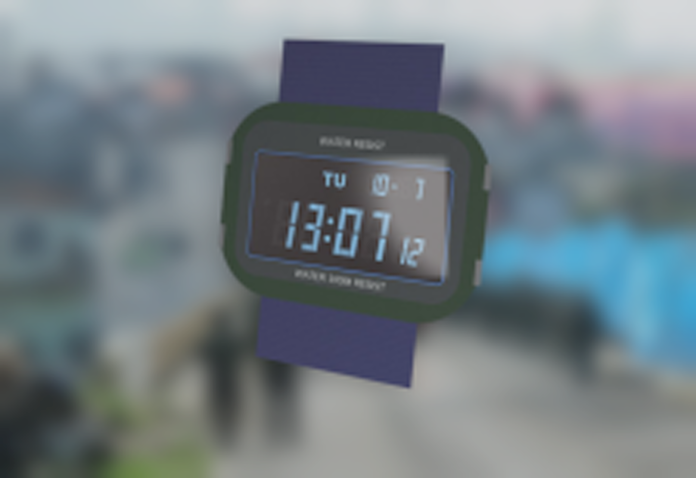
13:07:12
